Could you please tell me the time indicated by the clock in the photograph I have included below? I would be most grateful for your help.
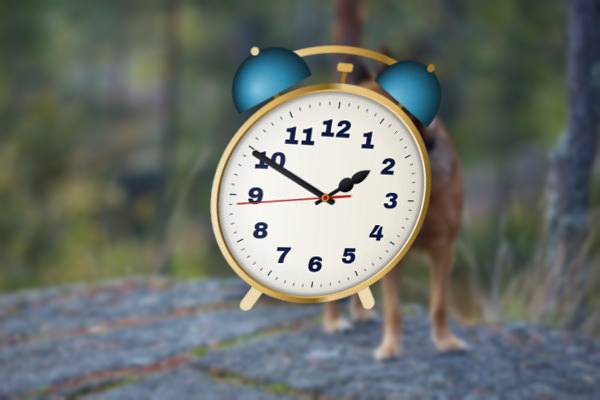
1:49:44
